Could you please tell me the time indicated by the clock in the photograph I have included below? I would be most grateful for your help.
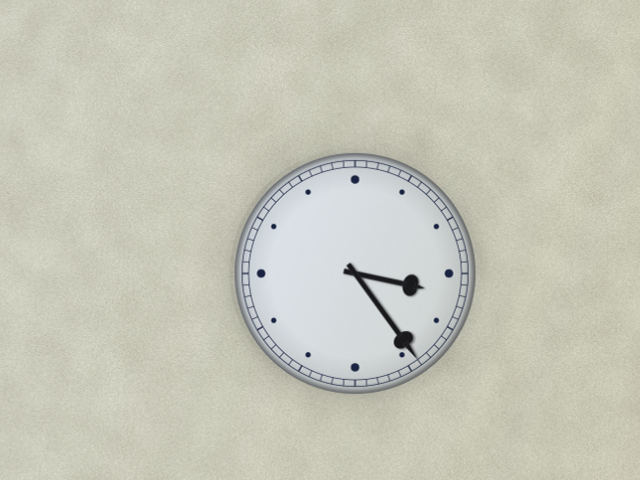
3:24
